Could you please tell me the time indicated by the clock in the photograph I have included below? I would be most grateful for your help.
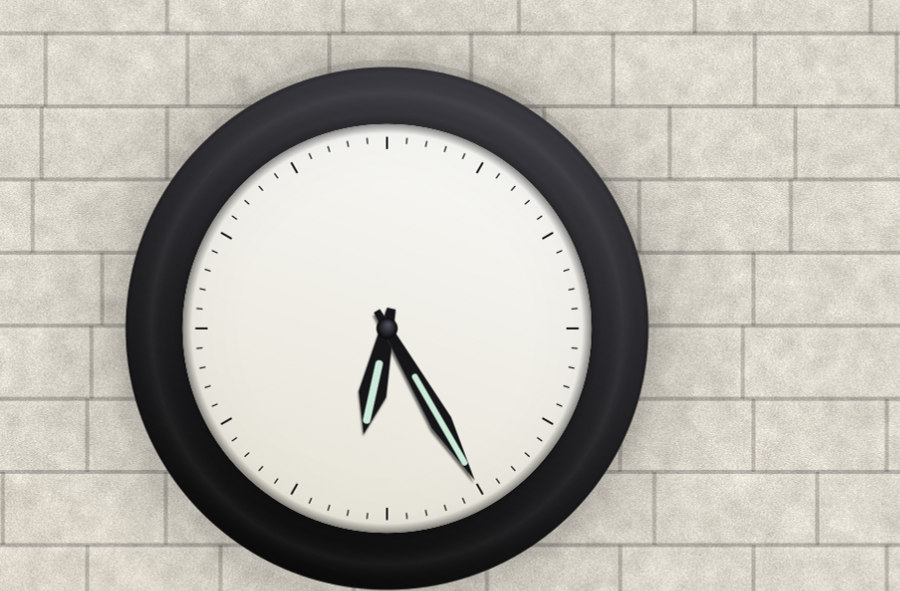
6:25
